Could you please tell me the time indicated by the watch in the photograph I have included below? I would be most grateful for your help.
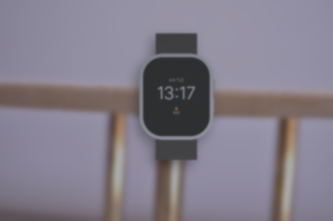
13:17
